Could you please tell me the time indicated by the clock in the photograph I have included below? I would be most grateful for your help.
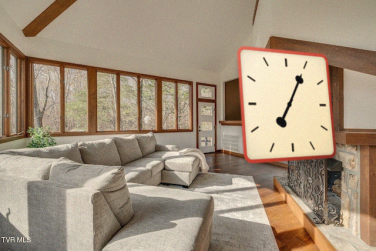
7:05
